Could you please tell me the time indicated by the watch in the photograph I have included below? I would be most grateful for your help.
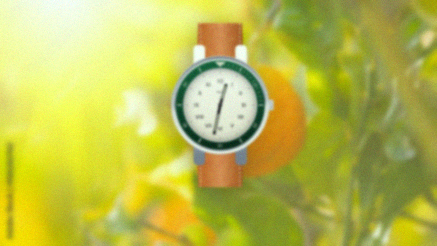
12:32
